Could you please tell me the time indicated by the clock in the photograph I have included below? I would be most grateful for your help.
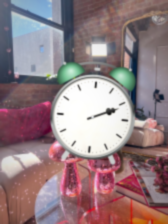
2:11
